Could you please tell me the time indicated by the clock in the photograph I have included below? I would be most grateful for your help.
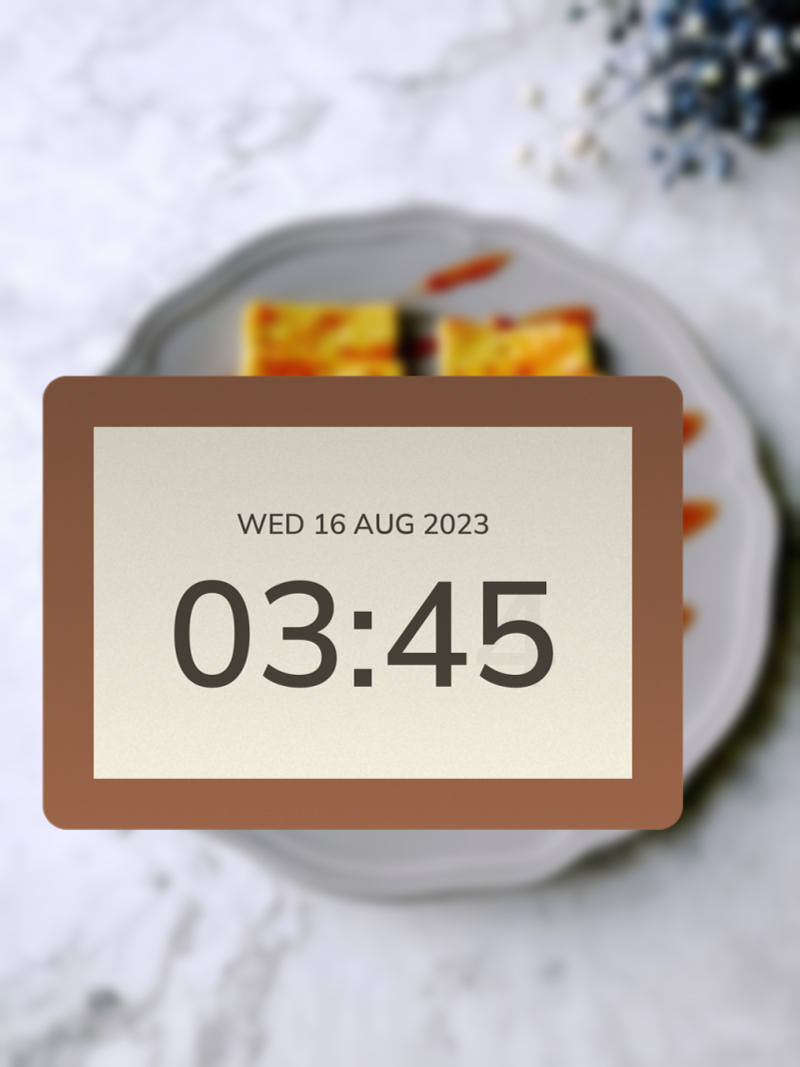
3:45
